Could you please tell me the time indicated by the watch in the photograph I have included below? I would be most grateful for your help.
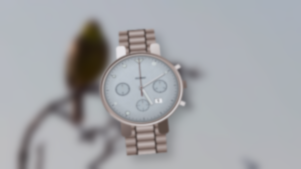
5:10
